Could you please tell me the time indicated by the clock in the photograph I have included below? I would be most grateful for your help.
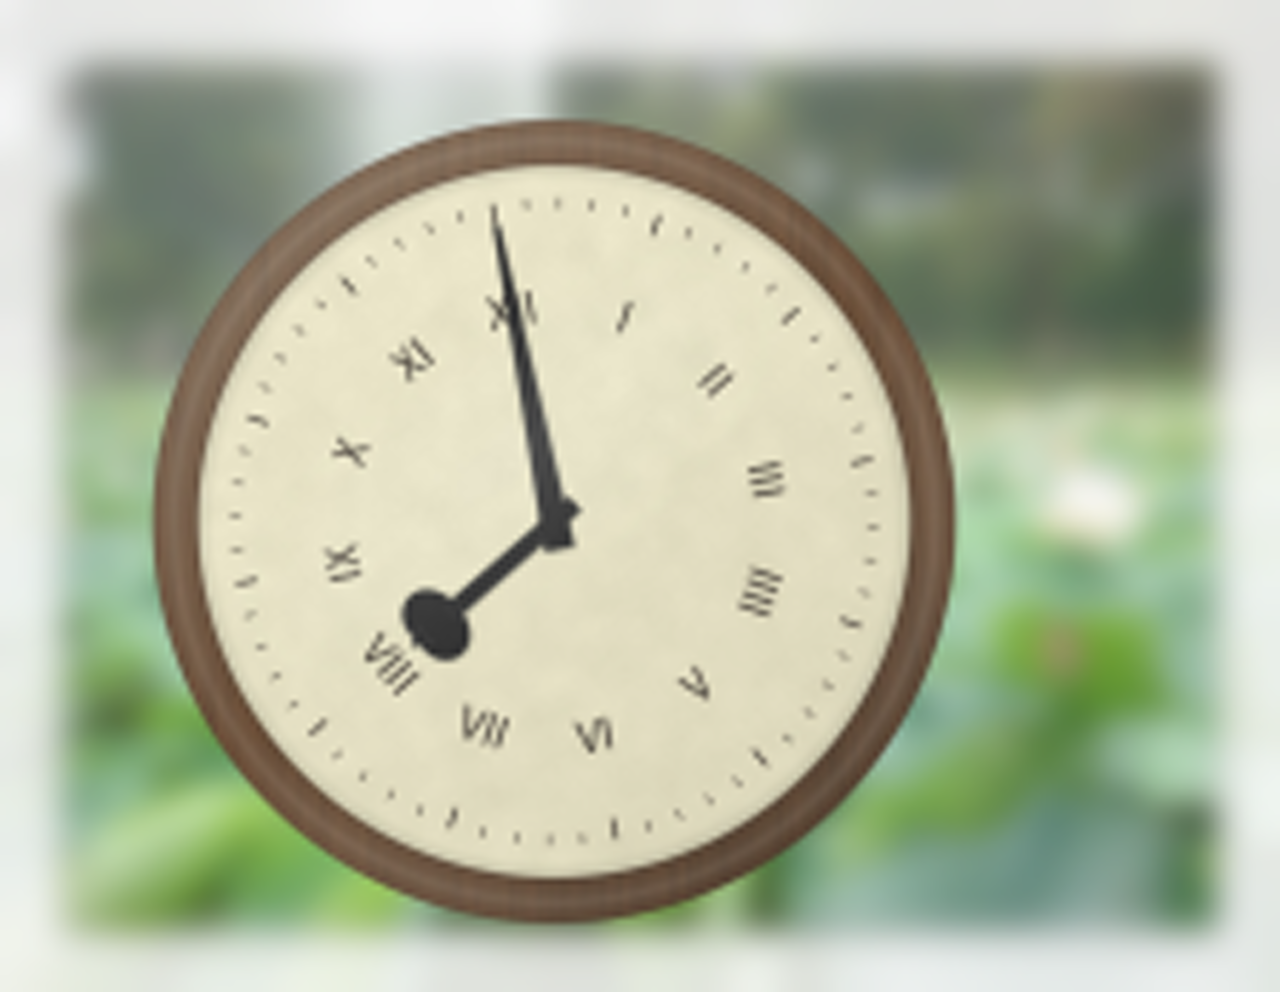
8:00
